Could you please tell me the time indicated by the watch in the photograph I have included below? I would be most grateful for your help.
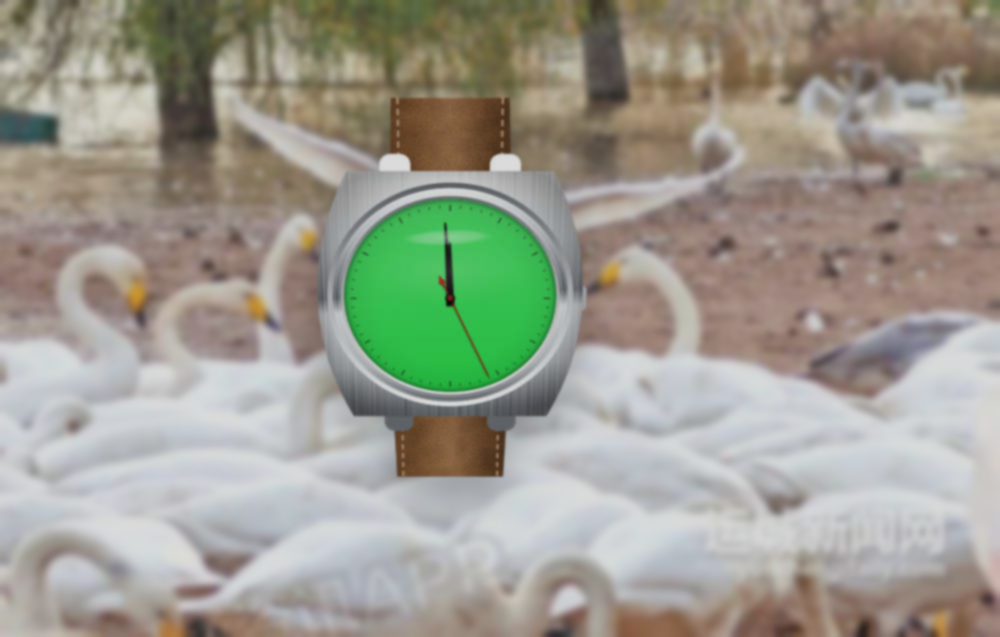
11:59:26
